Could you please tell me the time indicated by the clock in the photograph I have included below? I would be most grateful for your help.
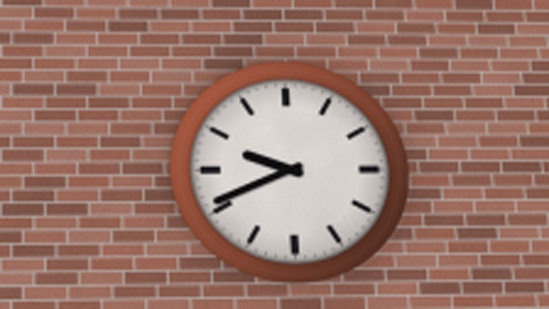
9:41
